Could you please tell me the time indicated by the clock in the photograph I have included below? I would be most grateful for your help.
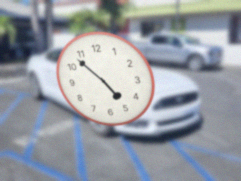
4:53
